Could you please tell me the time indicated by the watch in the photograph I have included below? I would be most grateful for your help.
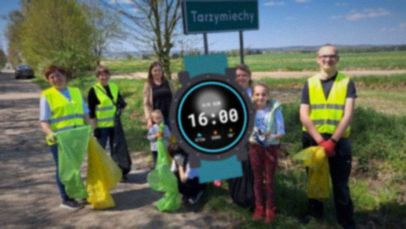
16:00
